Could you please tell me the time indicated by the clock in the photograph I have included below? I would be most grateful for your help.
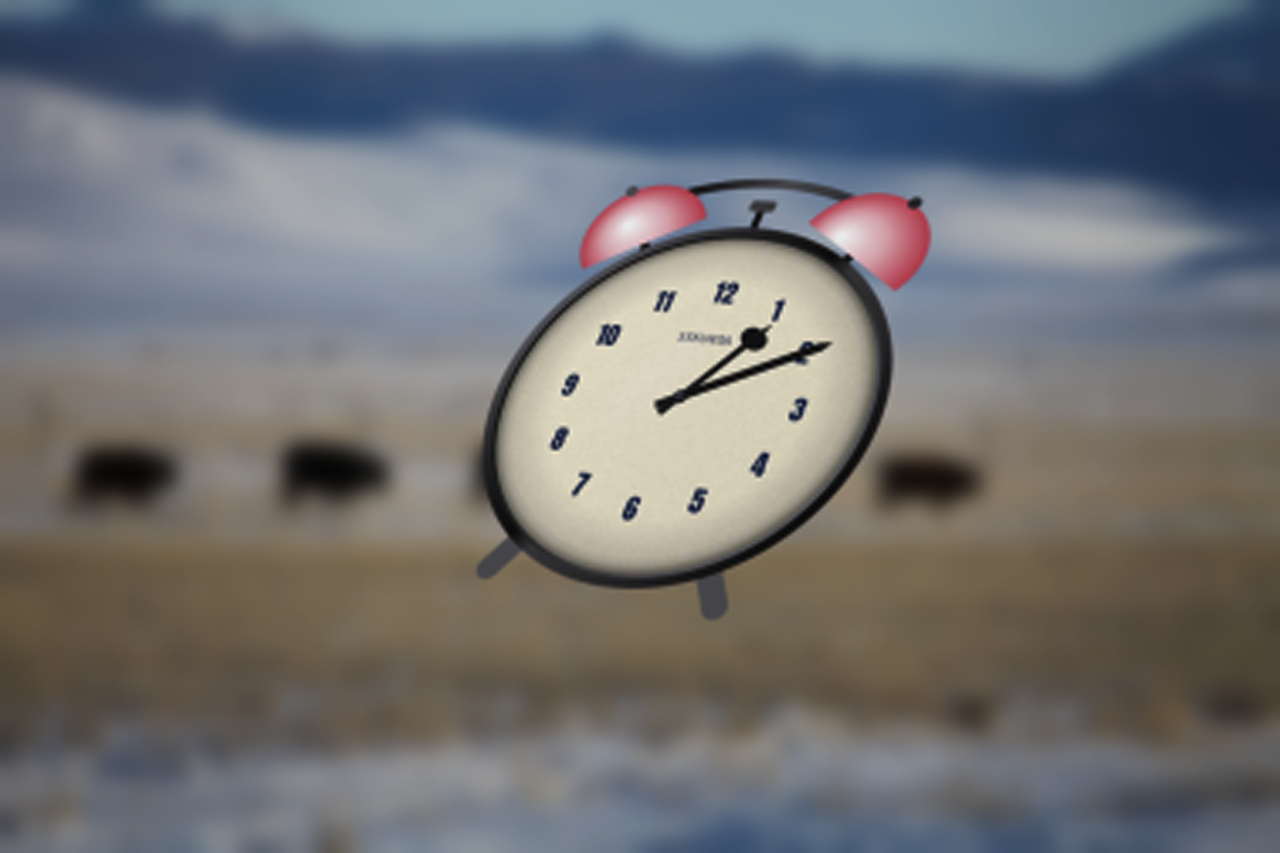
1:10
